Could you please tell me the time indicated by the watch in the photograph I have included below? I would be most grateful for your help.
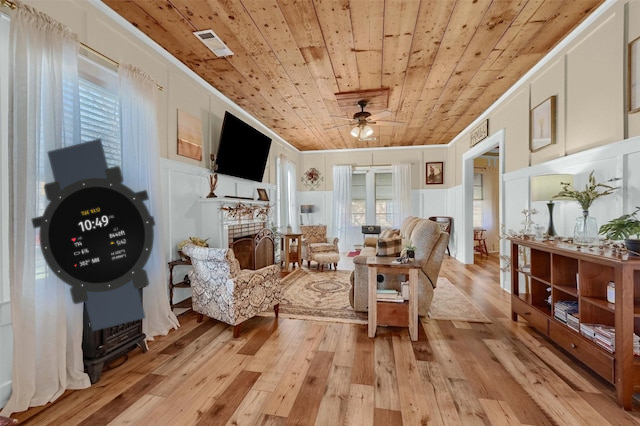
10:49
